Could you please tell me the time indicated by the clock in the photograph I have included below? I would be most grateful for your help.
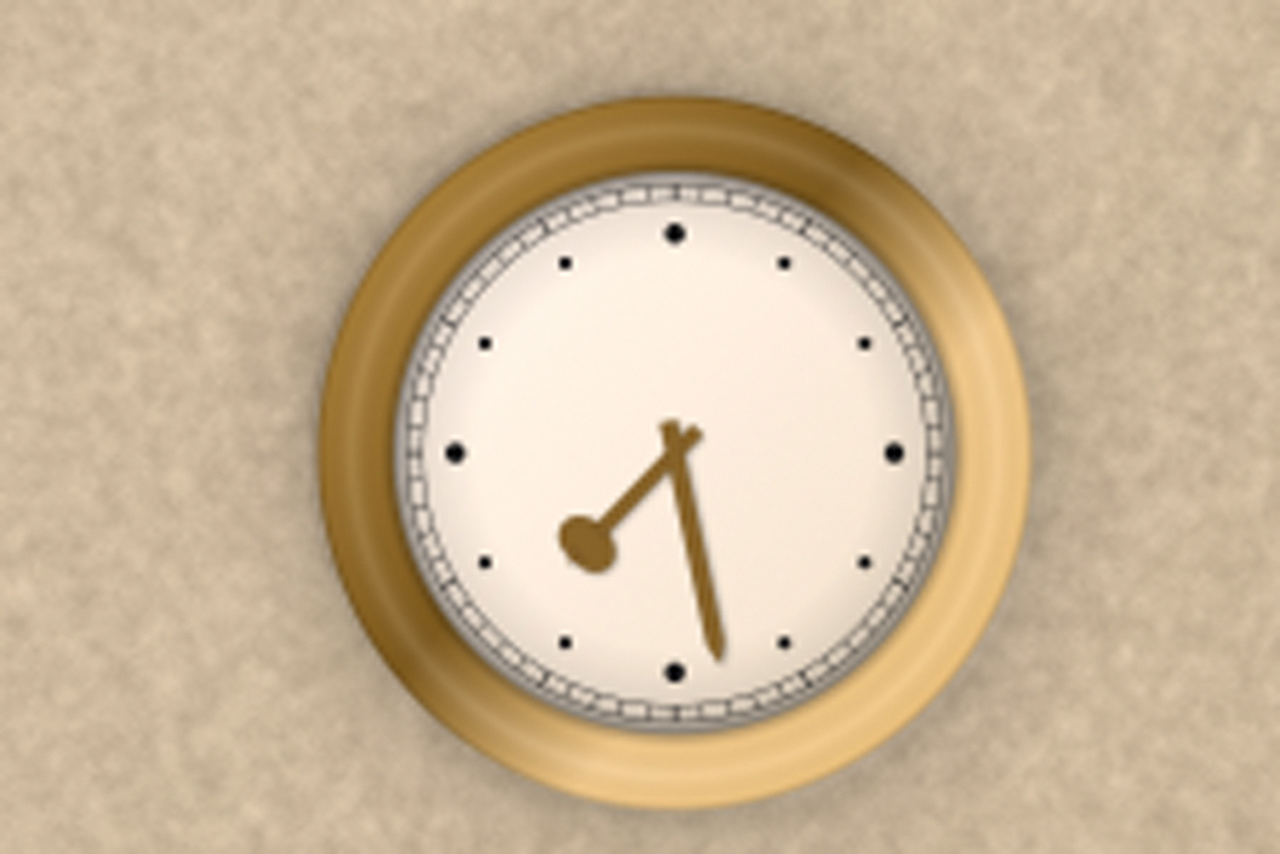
7:28
